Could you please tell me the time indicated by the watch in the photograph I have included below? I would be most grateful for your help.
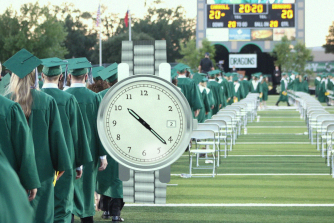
10:22
